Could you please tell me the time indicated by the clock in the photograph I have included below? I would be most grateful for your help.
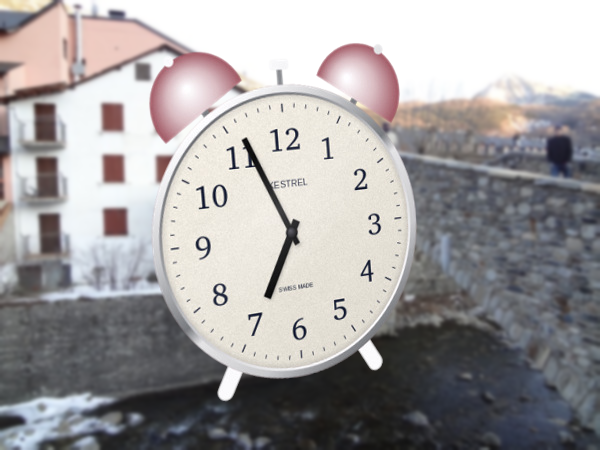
6:56
